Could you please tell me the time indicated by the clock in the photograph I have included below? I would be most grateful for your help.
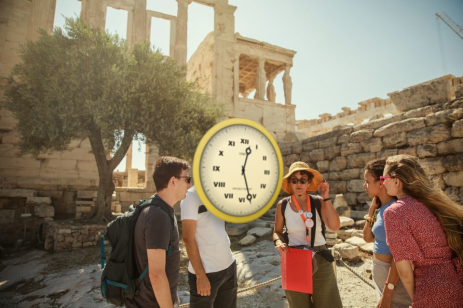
12:27
